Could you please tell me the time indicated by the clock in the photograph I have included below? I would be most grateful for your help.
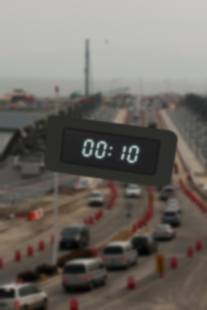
0:10
